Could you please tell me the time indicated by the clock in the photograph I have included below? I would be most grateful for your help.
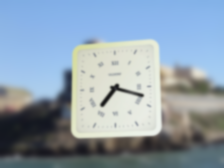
7:18
